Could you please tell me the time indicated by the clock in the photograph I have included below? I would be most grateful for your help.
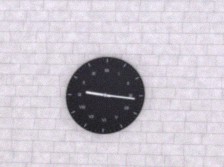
9:16
